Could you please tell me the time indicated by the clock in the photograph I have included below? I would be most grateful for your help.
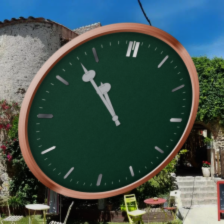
10:53
